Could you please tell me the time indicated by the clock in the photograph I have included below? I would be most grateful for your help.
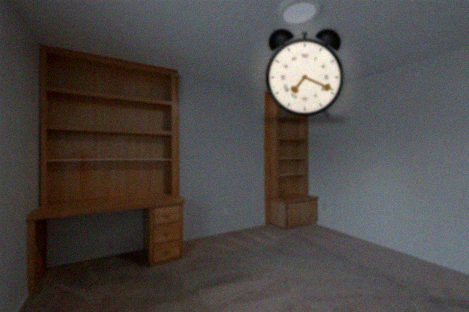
7:19
